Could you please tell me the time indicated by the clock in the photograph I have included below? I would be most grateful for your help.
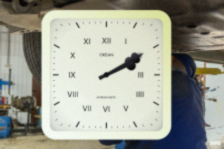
2:10
